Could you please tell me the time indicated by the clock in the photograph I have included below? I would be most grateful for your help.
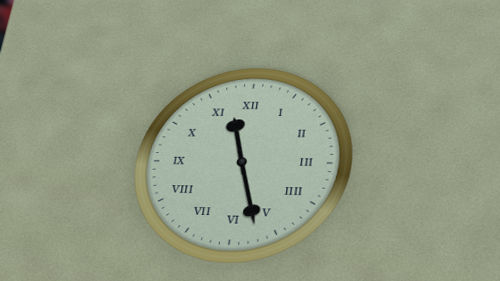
11:27
